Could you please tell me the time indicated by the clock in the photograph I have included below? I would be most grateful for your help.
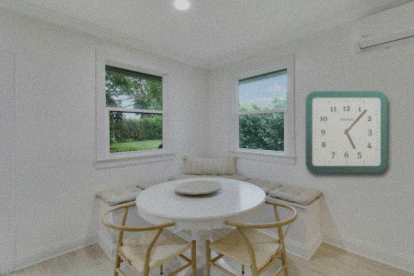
5:07
